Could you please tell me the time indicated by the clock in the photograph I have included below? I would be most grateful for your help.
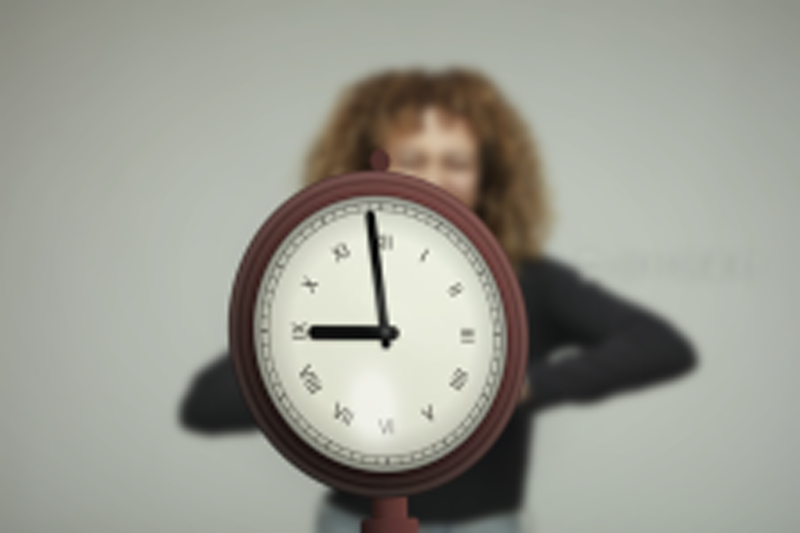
8:59
